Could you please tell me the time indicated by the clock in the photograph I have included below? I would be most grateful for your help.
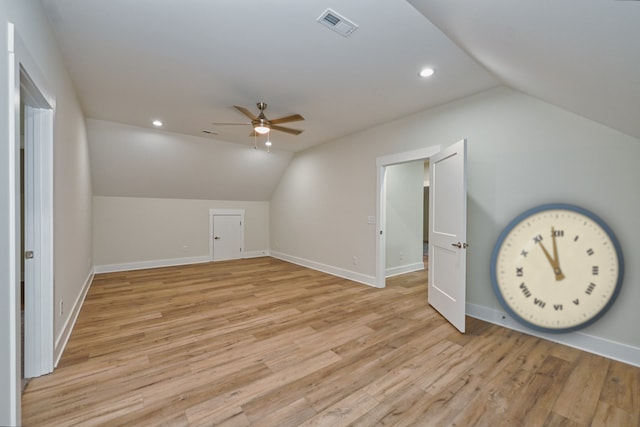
10:59
